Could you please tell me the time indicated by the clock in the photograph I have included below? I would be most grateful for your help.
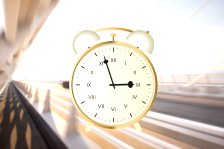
2:57
